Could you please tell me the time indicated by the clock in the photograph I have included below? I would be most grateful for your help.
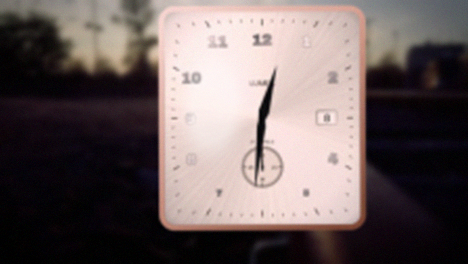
12:31
